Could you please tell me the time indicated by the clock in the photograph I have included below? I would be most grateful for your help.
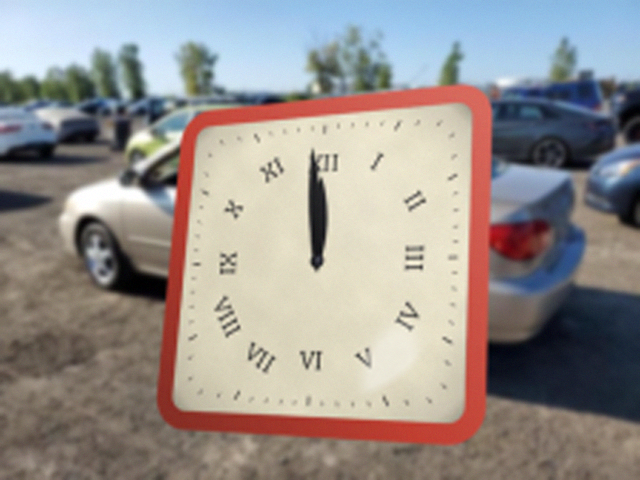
11:59
